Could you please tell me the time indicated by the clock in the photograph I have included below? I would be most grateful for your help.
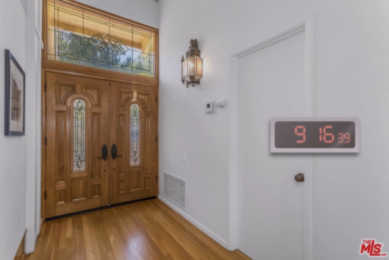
9:16:39
